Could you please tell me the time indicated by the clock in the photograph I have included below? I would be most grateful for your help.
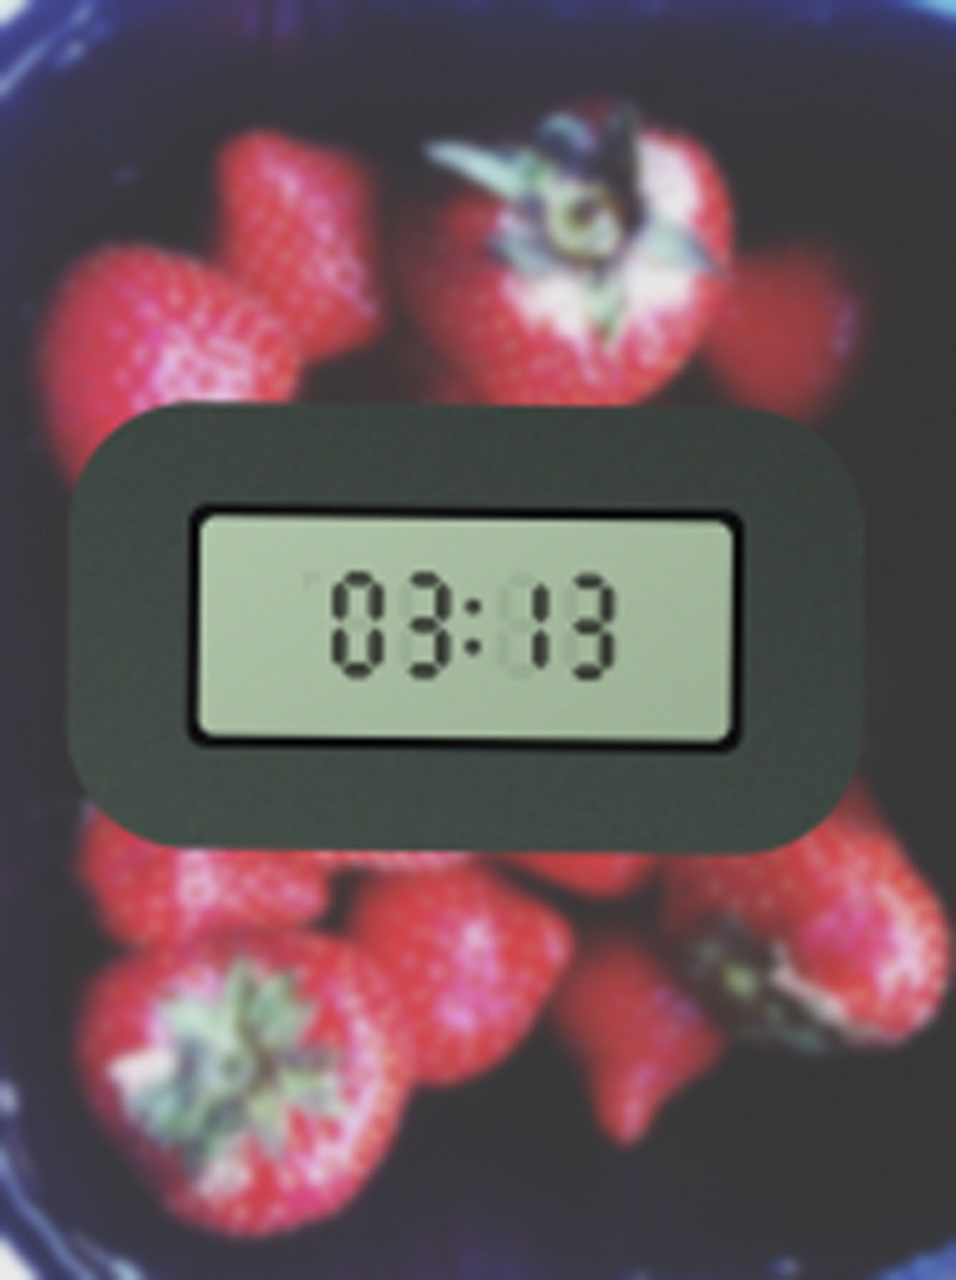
3:13
